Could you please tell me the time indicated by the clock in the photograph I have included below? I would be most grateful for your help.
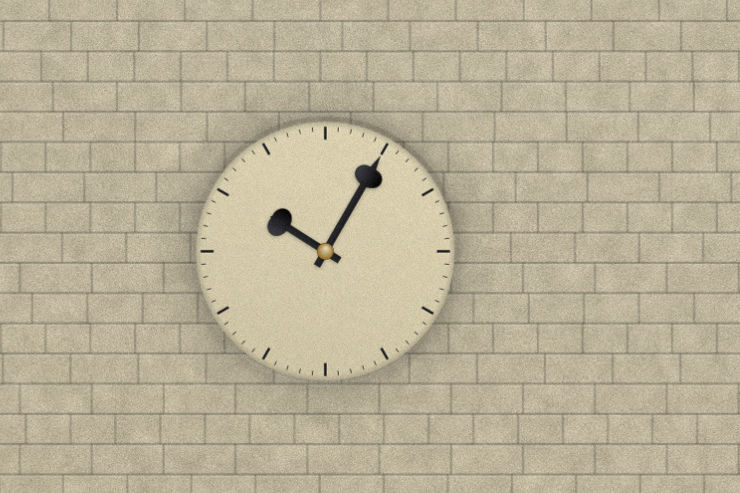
10:05
